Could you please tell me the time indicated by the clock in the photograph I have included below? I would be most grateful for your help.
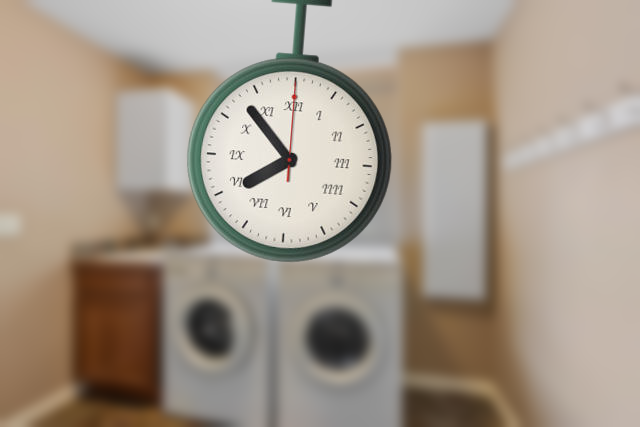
7:53:00
